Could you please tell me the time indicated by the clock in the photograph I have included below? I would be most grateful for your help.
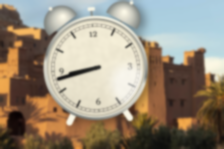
8:43
